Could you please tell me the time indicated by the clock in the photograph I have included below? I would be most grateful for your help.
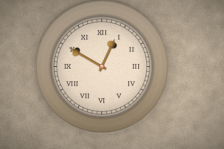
12:50
